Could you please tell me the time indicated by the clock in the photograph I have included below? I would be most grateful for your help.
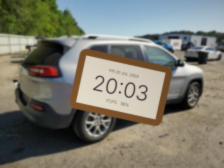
20:03
